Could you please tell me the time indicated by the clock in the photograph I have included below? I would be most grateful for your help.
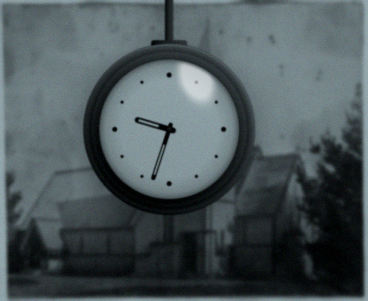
9:33
